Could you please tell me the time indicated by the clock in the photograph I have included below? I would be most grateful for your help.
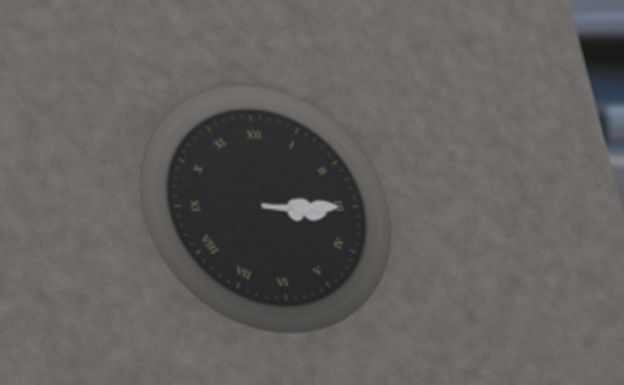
3:15
